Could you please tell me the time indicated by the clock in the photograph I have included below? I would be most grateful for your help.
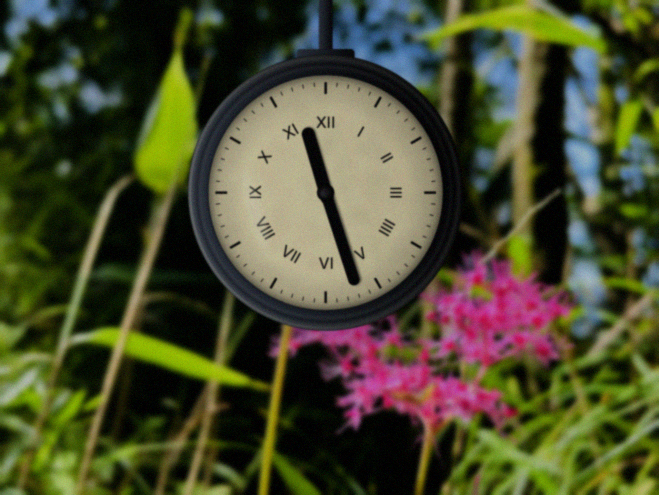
11:27
